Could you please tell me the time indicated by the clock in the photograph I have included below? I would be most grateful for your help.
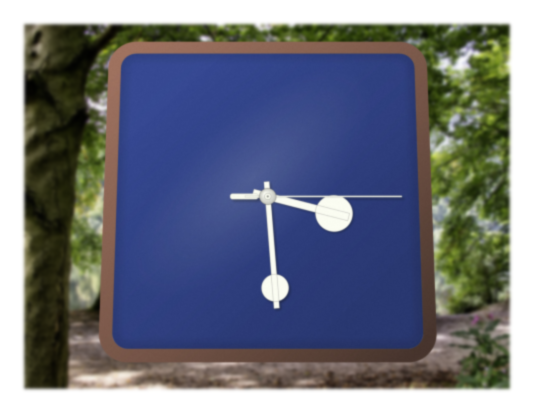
3:29:15
